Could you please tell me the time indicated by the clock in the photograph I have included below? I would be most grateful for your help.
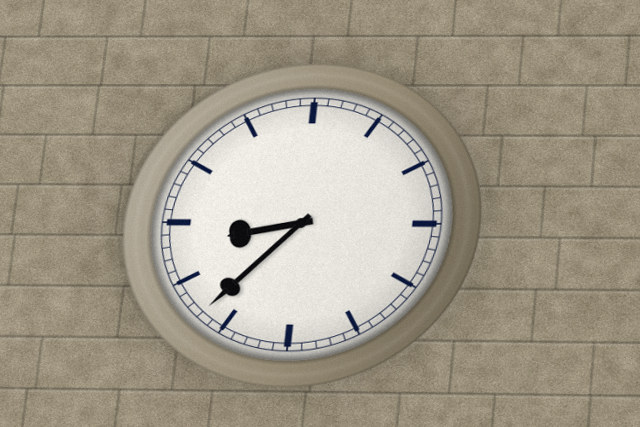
8:37
